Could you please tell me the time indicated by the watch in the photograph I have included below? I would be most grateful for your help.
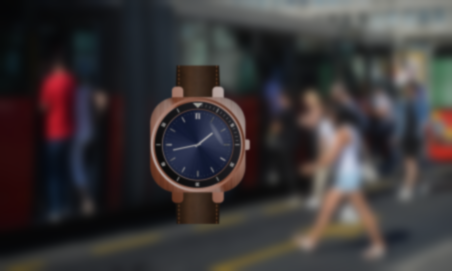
1:43
